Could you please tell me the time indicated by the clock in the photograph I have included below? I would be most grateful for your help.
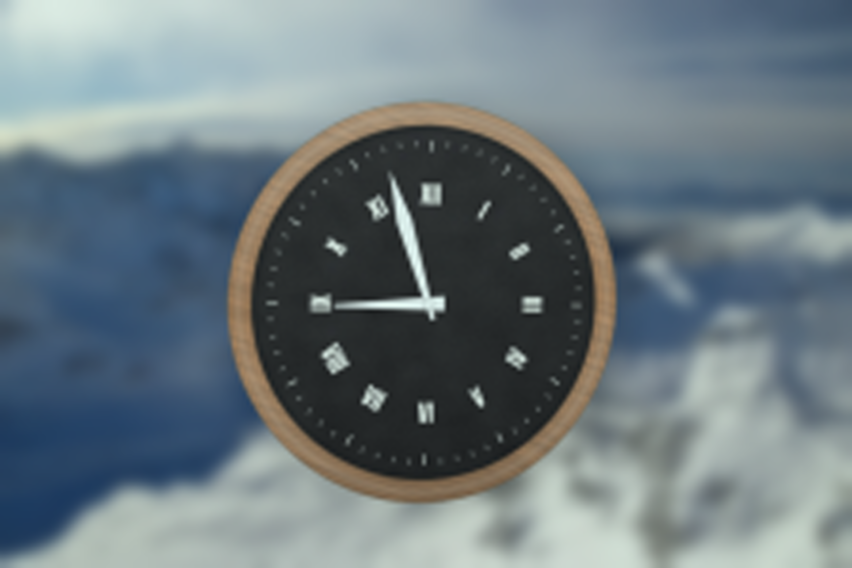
8:57
